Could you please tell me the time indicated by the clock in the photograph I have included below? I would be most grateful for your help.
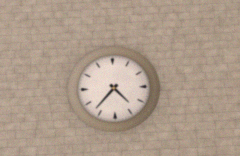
4:37
